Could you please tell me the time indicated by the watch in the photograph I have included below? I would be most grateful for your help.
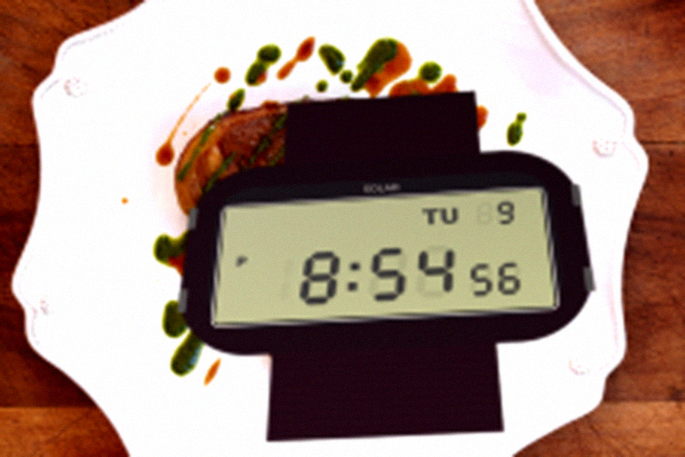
8:54:56
